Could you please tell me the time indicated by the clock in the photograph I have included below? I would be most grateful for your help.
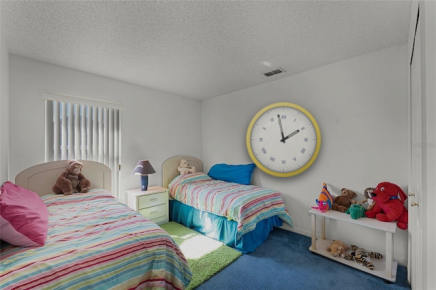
1:58
